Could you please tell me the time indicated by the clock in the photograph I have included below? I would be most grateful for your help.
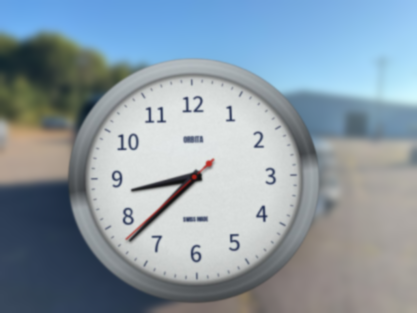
8:37:38
